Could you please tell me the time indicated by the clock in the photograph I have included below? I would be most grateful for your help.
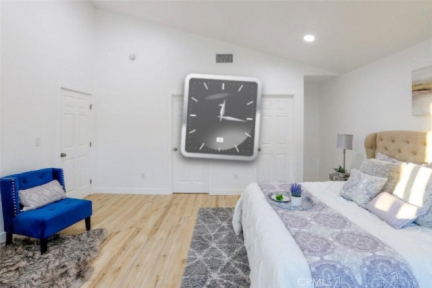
12:16
